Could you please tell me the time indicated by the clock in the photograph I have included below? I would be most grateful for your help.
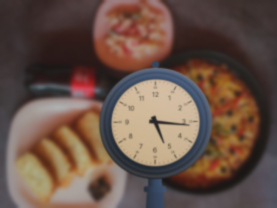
5:16
